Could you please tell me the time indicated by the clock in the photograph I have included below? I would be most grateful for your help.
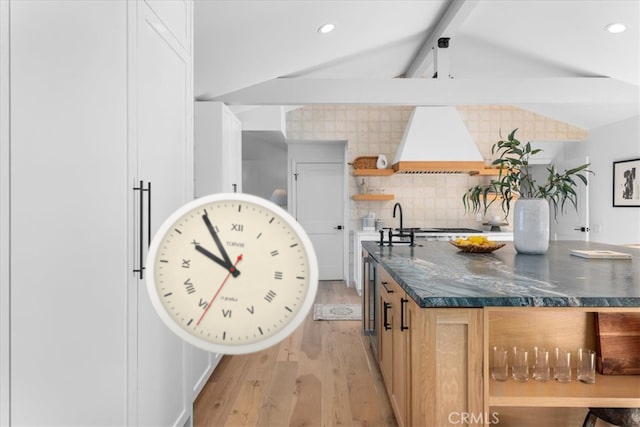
9:54:34
